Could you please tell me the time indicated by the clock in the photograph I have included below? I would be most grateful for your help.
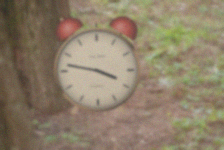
3:47
